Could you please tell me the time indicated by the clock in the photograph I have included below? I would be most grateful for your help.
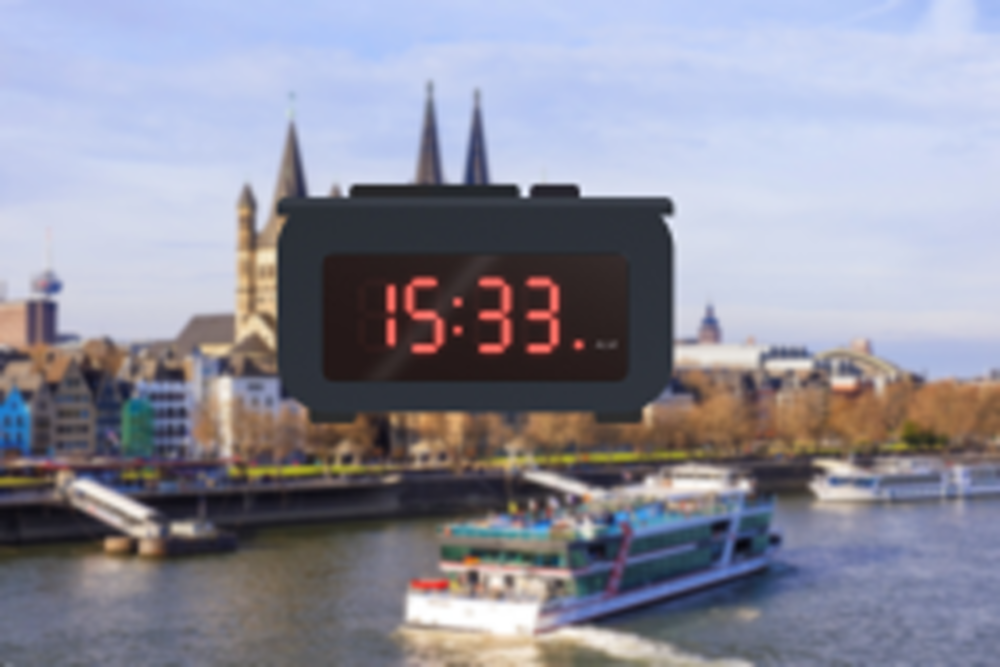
15:33
